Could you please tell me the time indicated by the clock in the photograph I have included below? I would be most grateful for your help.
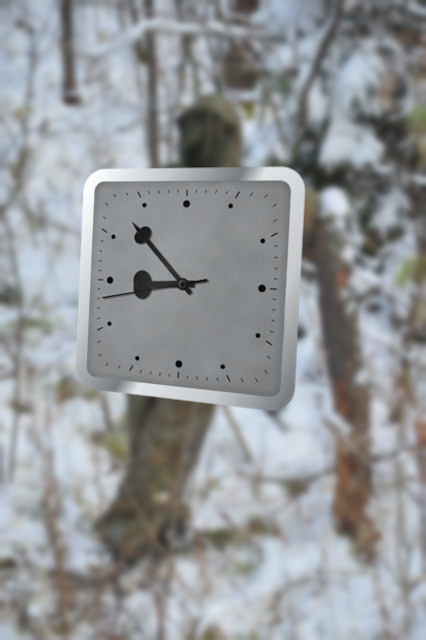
8:52:43
